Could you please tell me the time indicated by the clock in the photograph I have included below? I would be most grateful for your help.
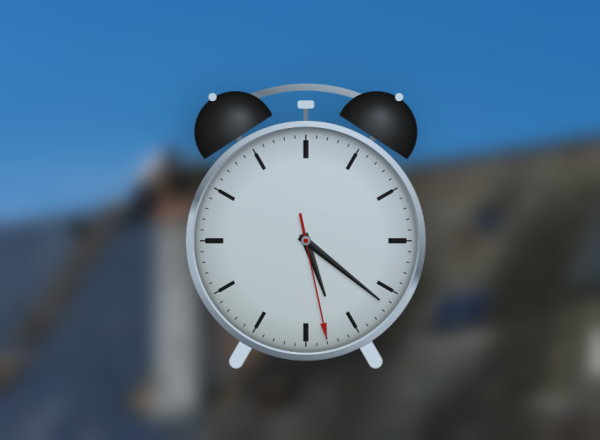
5:21:28
